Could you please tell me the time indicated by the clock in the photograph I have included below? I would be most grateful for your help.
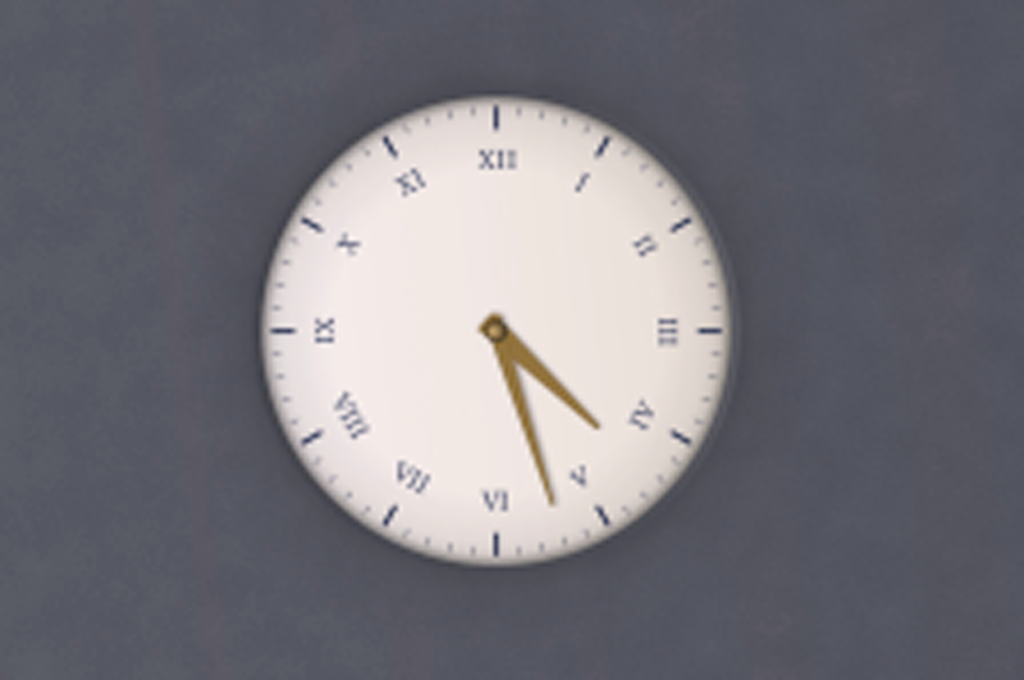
4:27
